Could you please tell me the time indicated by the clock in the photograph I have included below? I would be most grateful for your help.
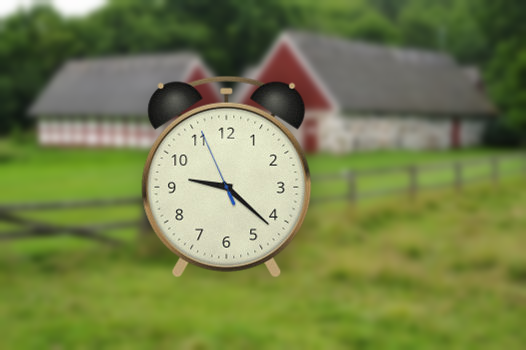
9:21:56
